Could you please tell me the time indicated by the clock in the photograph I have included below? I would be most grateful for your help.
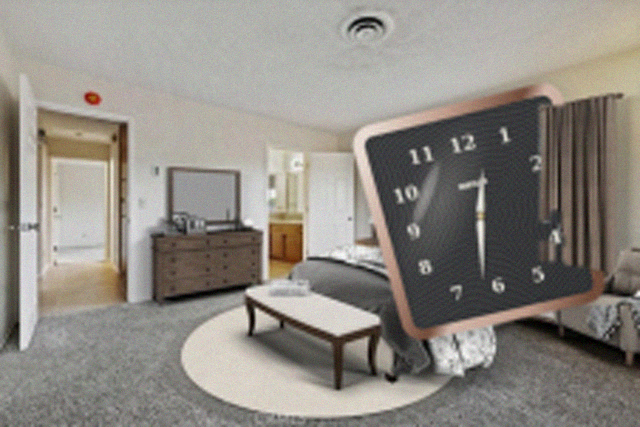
12:32
